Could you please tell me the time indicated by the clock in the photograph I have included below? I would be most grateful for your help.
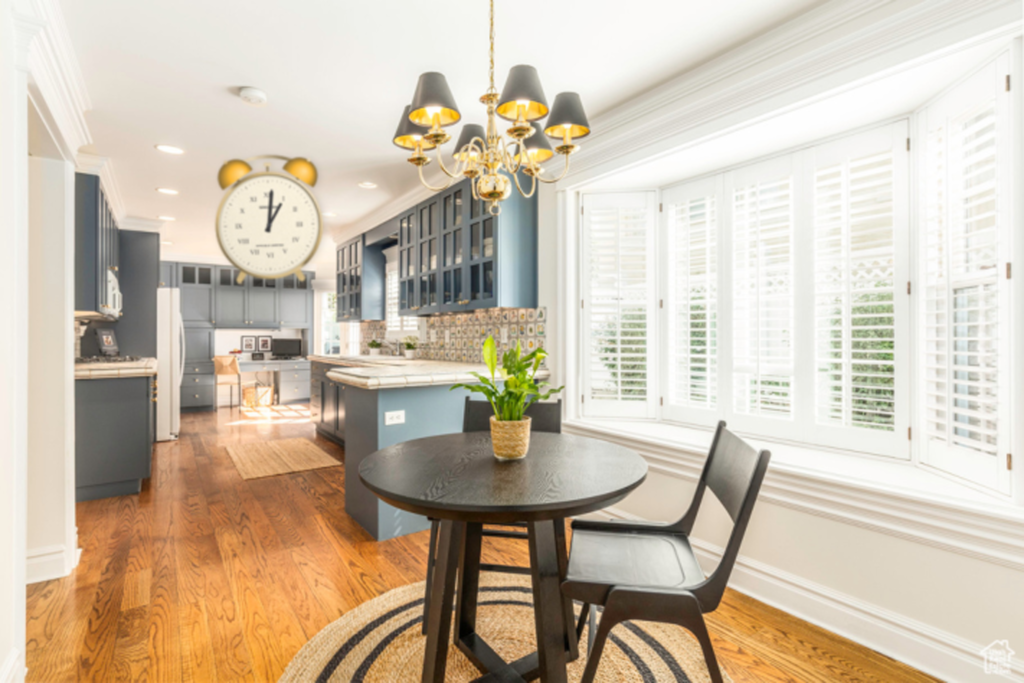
1:01
